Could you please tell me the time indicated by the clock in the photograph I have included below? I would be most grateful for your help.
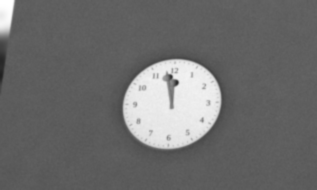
11:58
